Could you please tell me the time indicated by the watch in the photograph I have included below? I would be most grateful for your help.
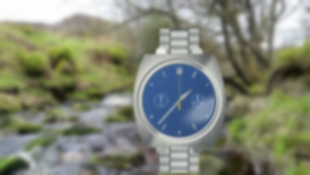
1:37
